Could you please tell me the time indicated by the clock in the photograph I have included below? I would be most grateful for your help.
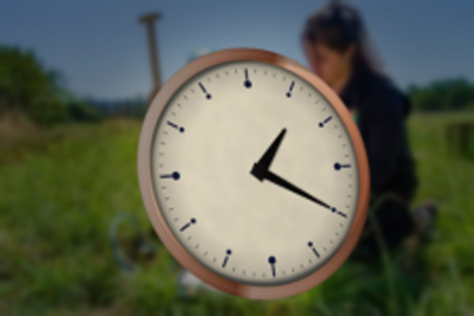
1:20
